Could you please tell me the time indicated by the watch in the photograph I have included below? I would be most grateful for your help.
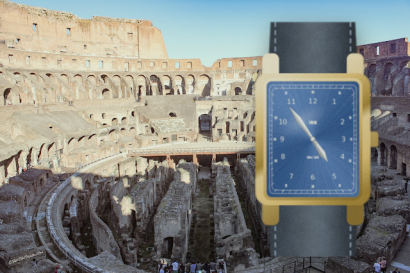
4:54
